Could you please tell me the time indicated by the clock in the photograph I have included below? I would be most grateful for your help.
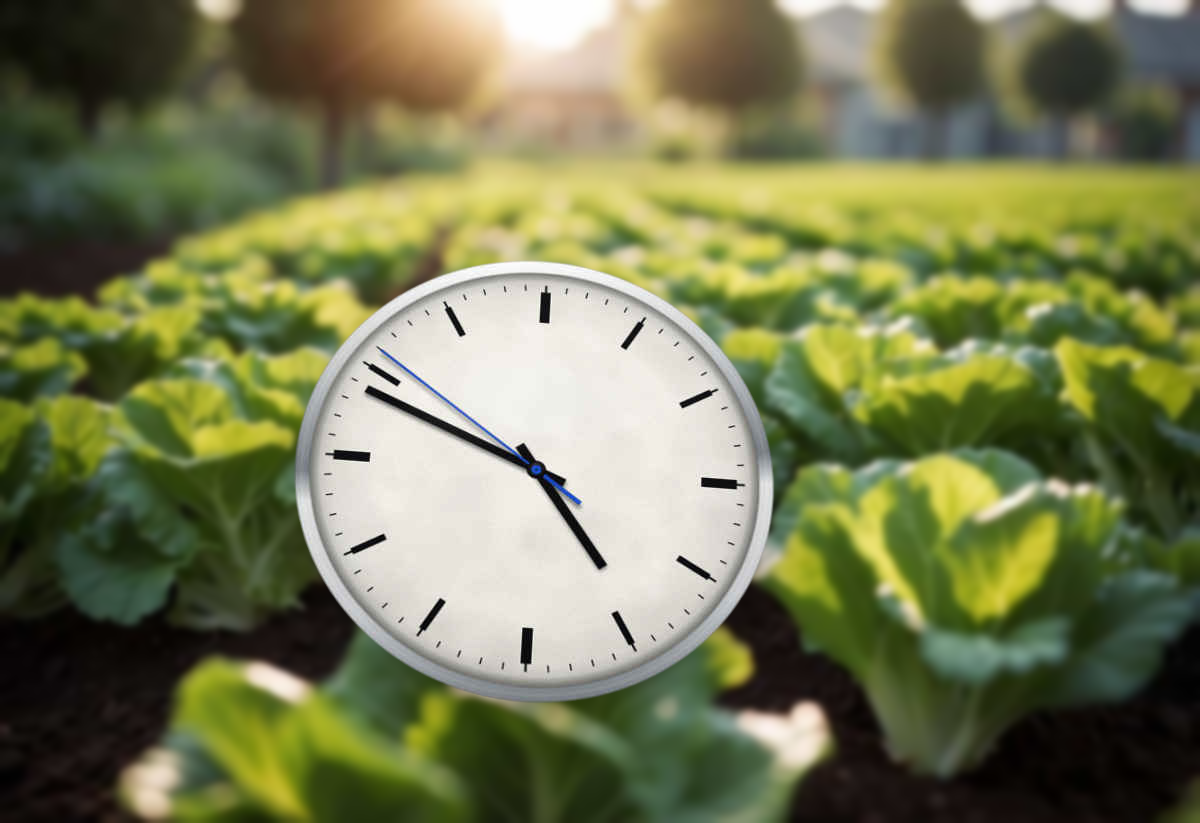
4:48:51
